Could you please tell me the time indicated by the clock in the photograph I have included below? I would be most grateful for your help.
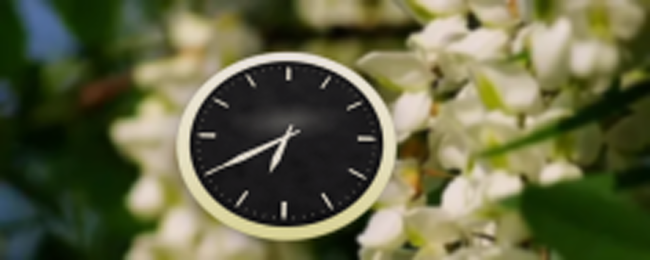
6:40
